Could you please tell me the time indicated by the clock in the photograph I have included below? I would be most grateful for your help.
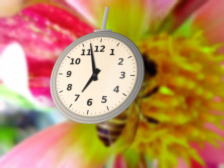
6:57
